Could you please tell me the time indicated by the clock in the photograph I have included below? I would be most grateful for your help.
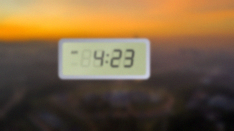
4:23
